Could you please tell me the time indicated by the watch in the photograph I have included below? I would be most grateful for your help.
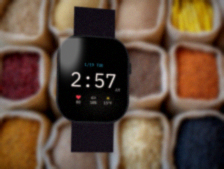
2:57
